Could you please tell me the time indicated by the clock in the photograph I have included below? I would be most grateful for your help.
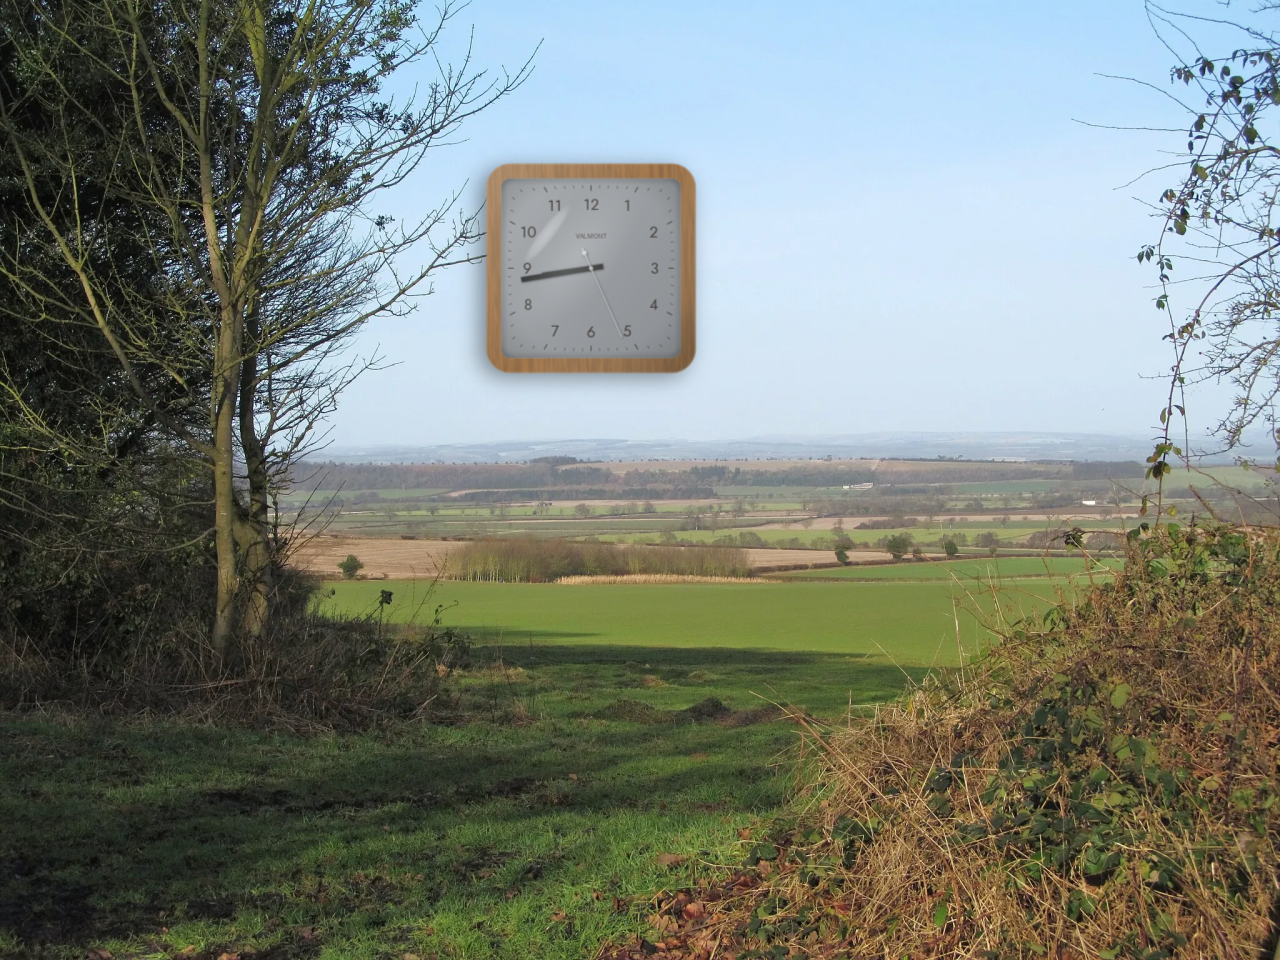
8:43:26
